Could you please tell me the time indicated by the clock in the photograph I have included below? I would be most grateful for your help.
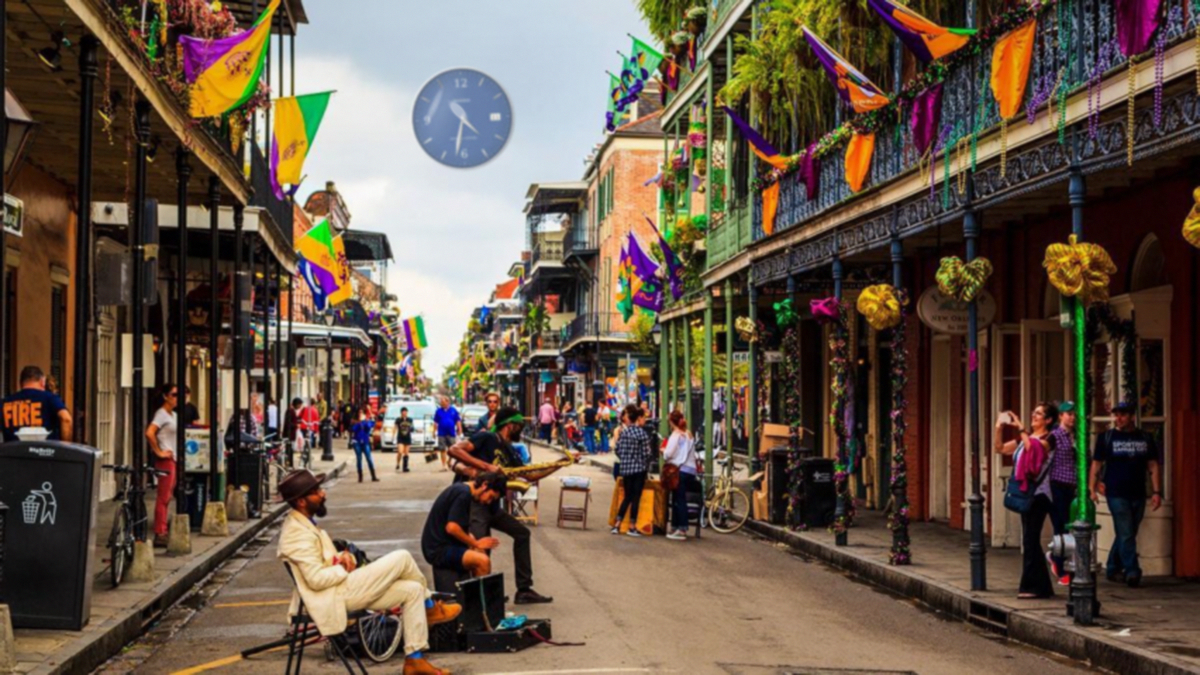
4:32
